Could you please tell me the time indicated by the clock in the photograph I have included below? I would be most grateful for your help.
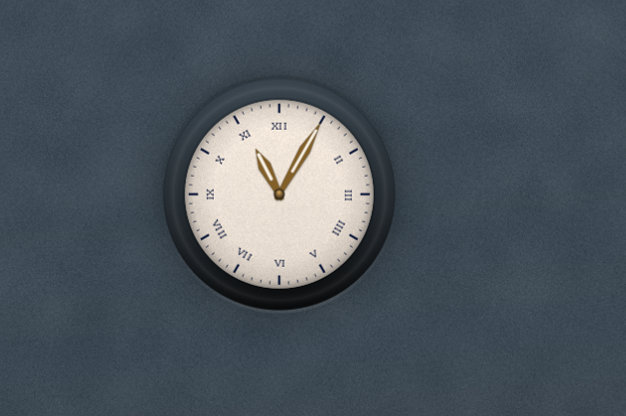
11:05
